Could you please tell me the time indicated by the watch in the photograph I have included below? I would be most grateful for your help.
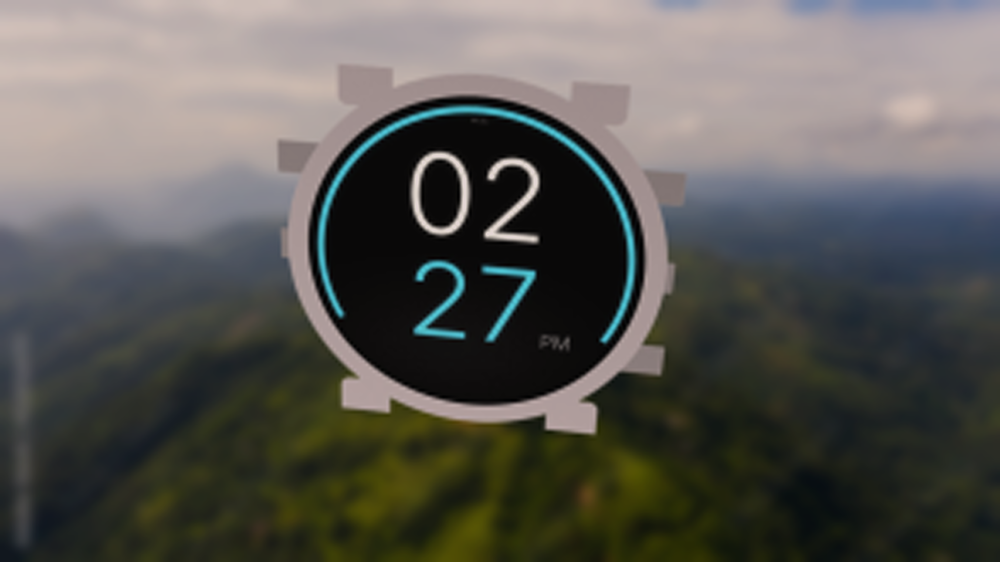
2:27
